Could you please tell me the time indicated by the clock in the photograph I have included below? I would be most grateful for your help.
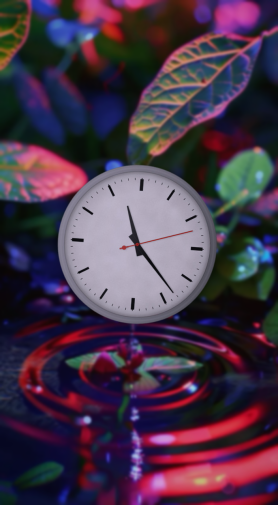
11:23:12
